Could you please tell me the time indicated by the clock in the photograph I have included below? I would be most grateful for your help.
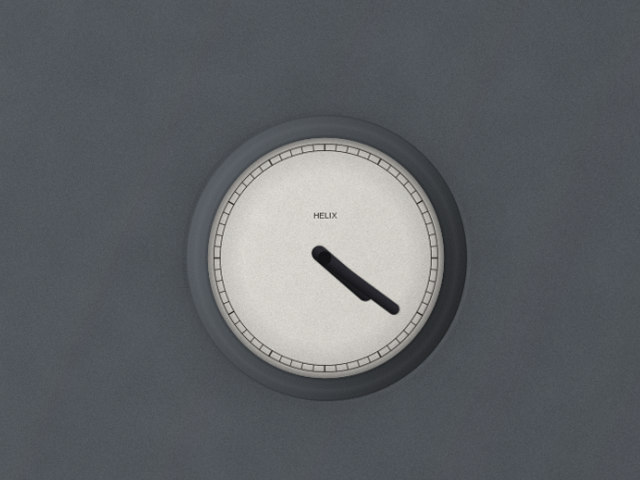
4:21
